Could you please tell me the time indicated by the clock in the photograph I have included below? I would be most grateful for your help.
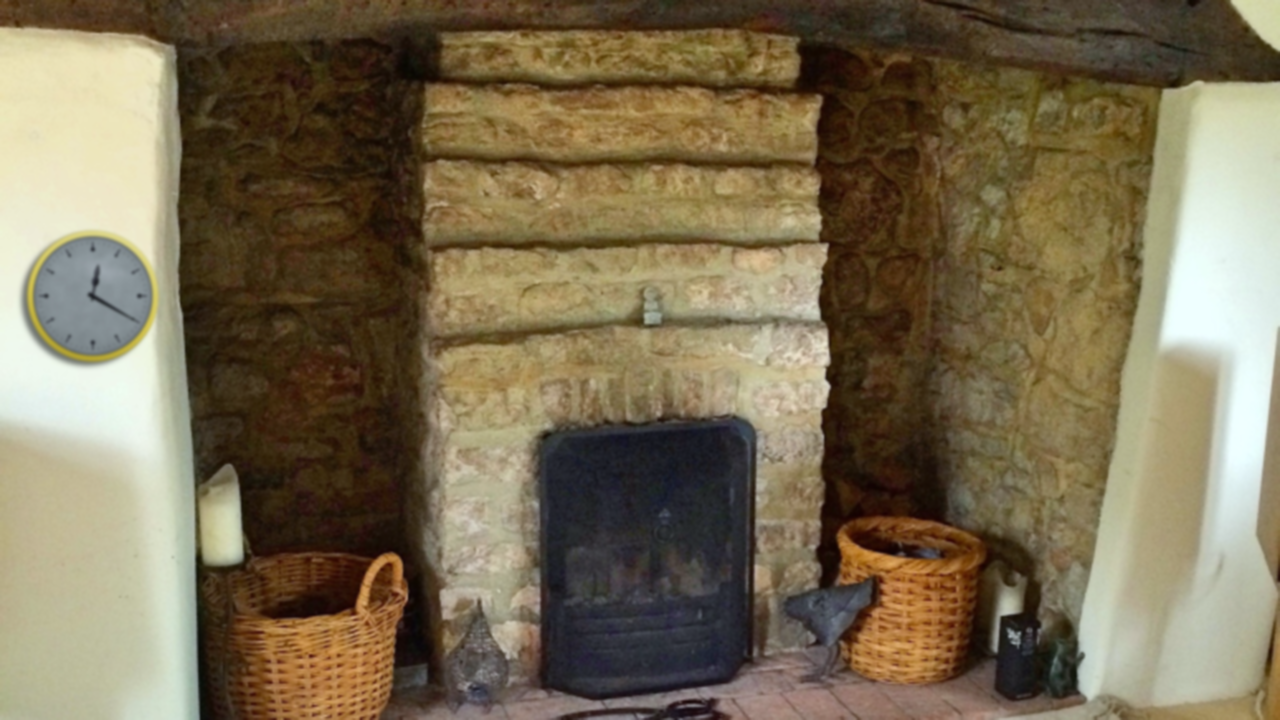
12:20
